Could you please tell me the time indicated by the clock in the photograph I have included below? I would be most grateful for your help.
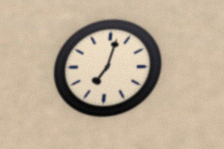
7:02
